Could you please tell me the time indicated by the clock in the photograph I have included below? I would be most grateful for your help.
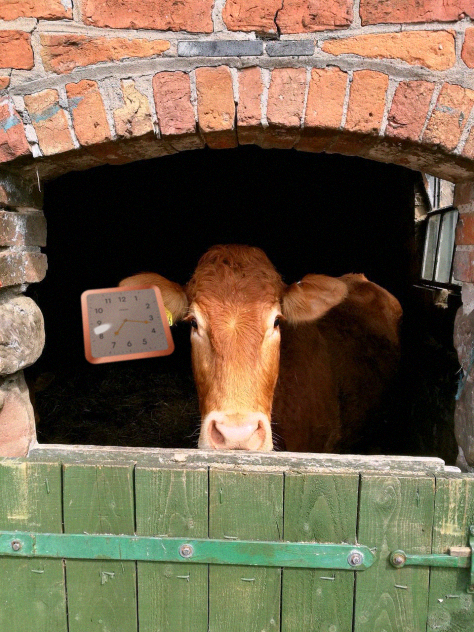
7:17
